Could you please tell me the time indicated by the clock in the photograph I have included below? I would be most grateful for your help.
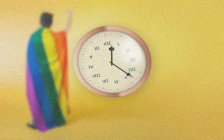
12:23
